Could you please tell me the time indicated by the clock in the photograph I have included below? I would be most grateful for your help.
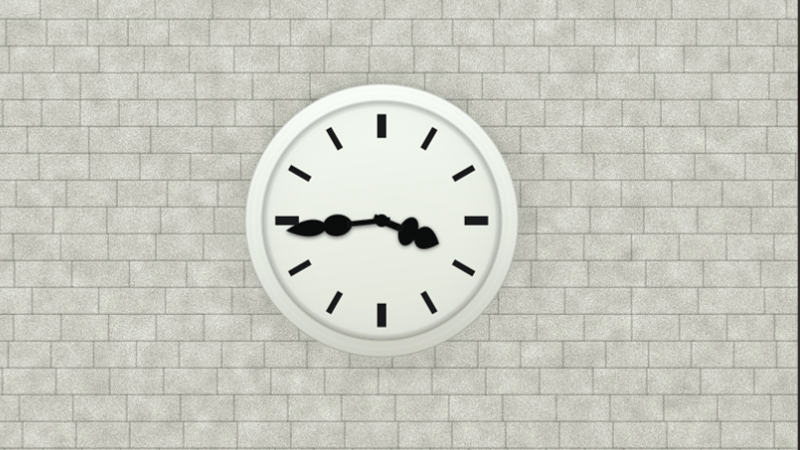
3:44
